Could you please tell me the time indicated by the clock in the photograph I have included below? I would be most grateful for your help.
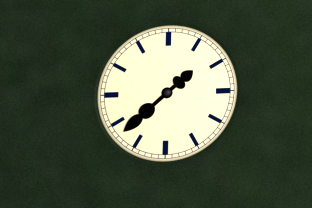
1:38
